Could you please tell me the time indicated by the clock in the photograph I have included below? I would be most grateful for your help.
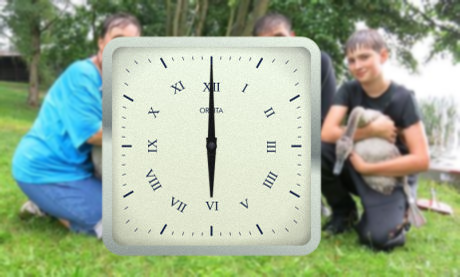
6:00
